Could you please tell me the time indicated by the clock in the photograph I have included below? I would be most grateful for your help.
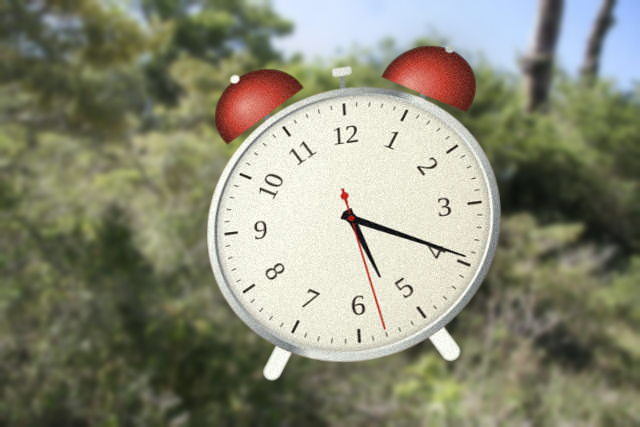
5:19:28
